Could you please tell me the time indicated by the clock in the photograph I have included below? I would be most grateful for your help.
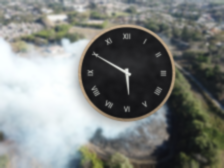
5:50
